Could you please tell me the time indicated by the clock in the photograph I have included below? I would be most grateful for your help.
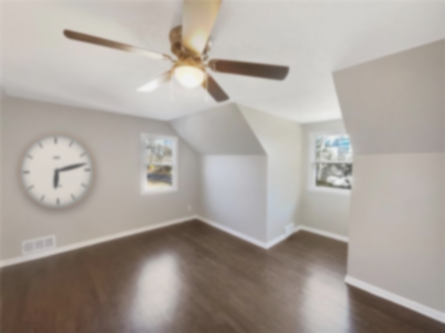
6:13
